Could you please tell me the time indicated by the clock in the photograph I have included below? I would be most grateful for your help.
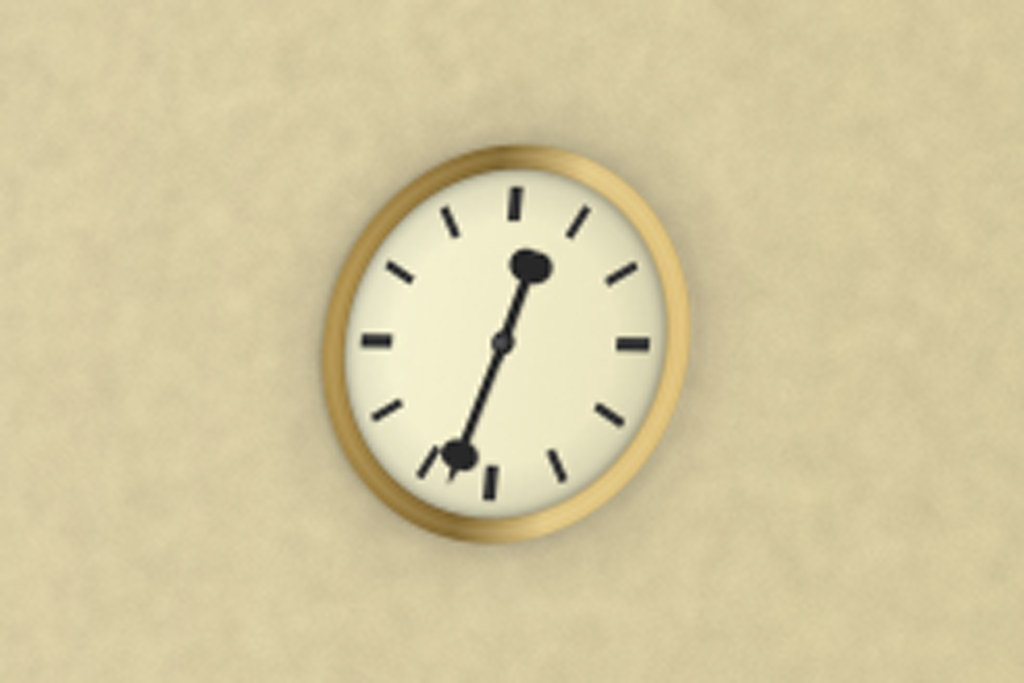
12:33
